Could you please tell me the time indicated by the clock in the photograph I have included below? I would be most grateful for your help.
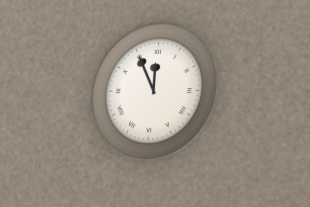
11:55
